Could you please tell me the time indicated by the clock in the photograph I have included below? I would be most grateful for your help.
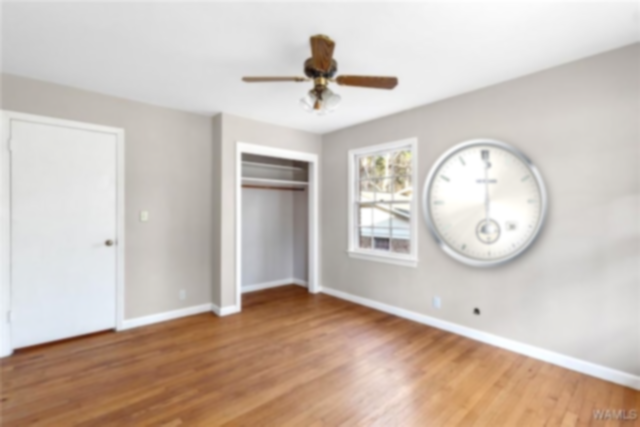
6:00
